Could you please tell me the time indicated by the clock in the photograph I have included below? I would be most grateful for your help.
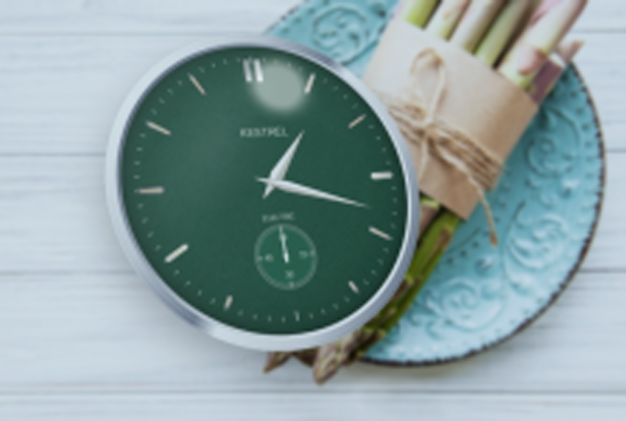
1:18
